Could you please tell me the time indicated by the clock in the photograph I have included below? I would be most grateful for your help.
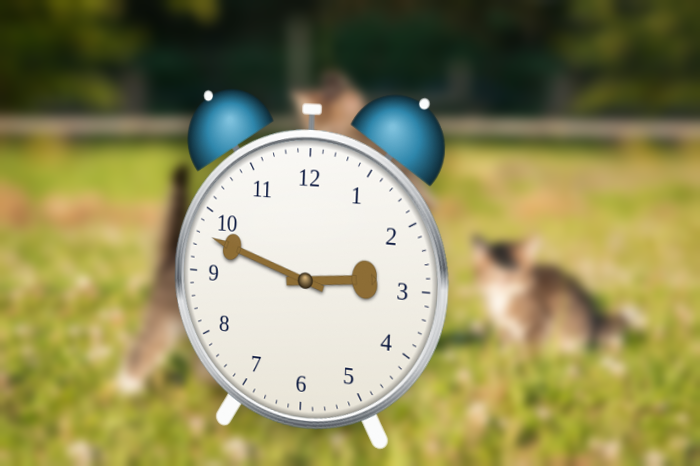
2:48
